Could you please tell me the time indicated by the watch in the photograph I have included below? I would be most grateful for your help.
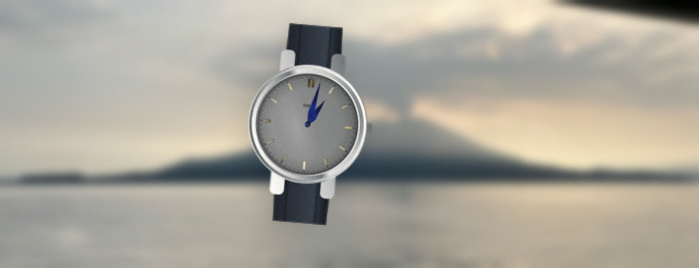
1:02
